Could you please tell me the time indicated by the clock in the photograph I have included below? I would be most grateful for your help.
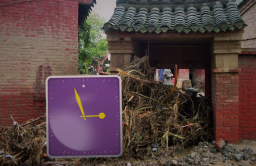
2:57
